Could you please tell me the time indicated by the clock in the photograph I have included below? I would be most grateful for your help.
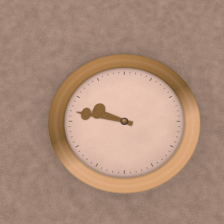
9:47
